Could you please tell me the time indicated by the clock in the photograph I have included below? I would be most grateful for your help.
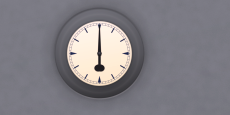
6:00
